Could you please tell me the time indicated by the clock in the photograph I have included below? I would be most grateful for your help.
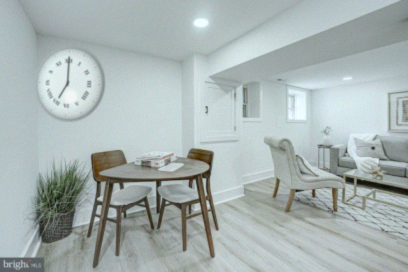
7:00
